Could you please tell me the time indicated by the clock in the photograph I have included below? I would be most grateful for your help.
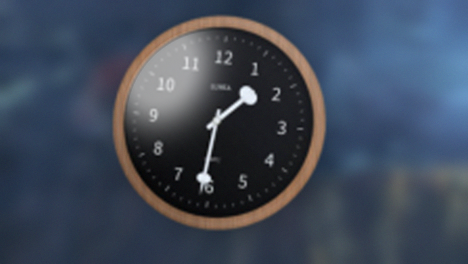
1:31
